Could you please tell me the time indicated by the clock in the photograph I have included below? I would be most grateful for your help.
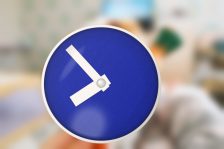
7:53
